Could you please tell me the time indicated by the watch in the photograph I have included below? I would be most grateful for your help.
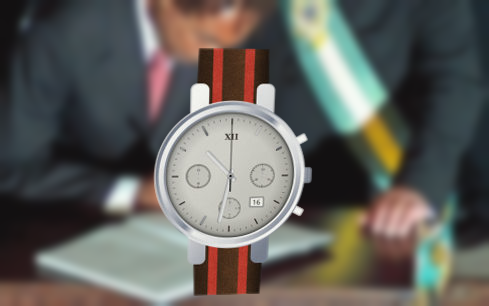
10:32
